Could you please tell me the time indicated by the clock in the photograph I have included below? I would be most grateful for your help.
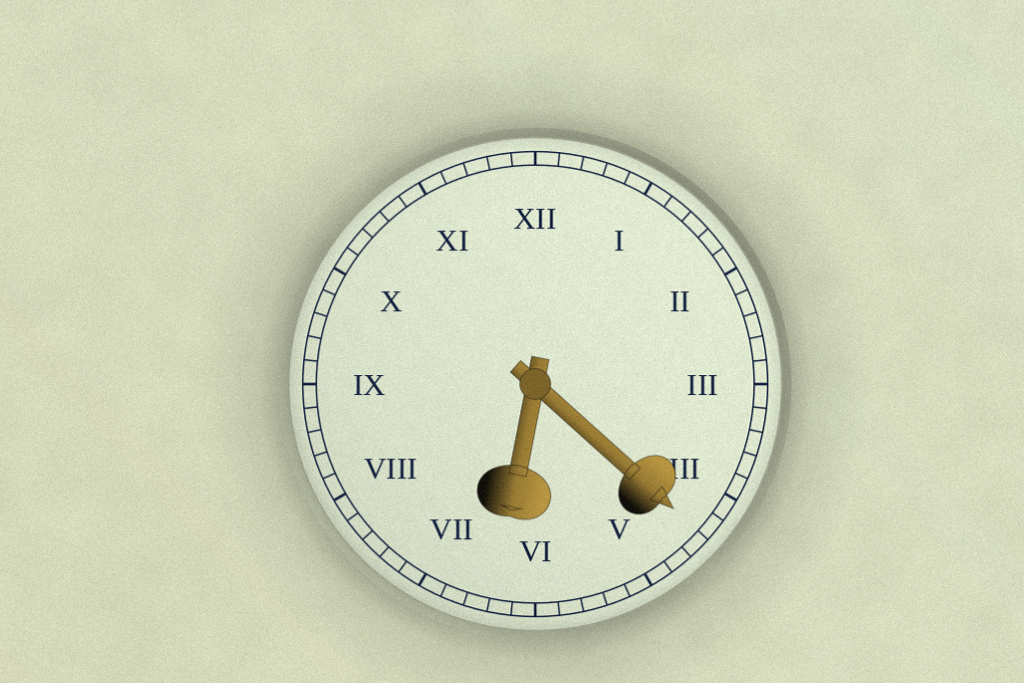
6:22
